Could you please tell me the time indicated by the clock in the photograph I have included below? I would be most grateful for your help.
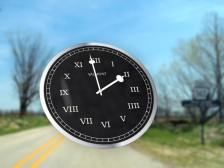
1:59
